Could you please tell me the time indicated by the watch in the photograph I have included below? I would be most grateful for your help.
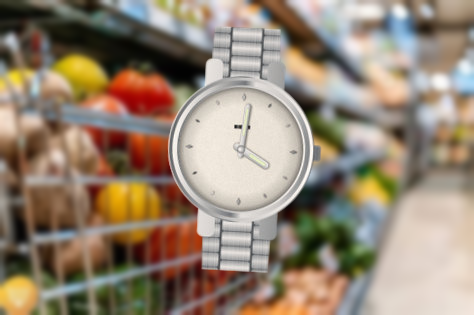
4:01
